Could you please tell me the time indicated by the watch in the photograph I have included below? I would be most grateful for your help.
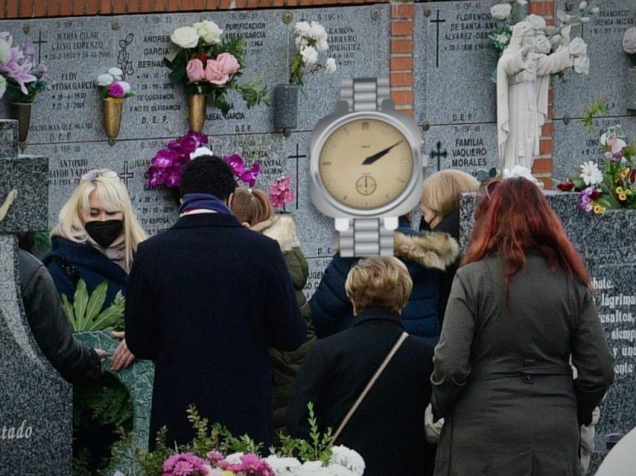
2:10
